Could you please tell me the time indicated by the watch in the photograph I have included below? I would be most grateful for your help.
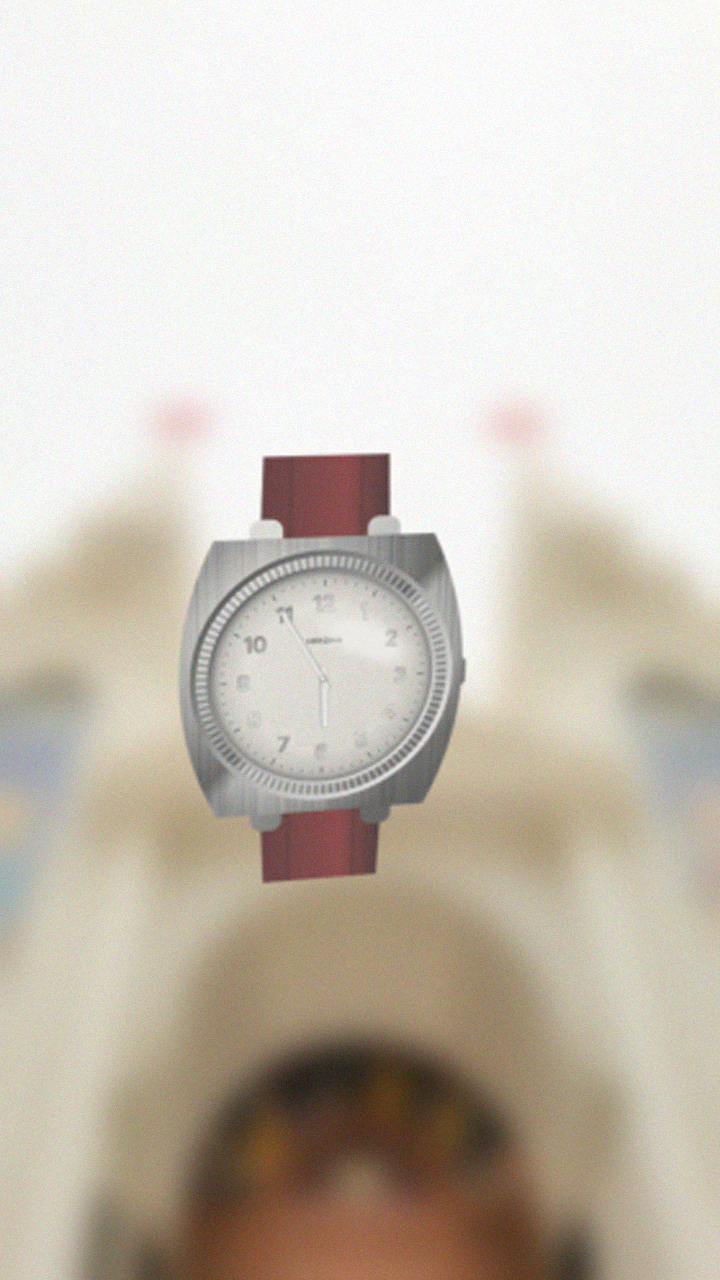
5:55
